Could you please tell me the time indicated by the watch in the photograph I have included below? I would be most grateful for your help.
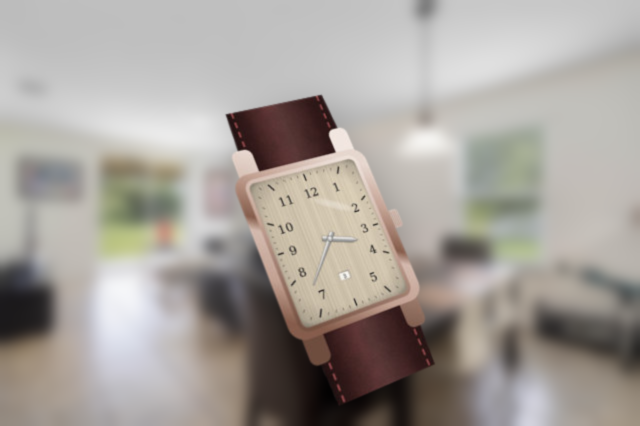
3:37
